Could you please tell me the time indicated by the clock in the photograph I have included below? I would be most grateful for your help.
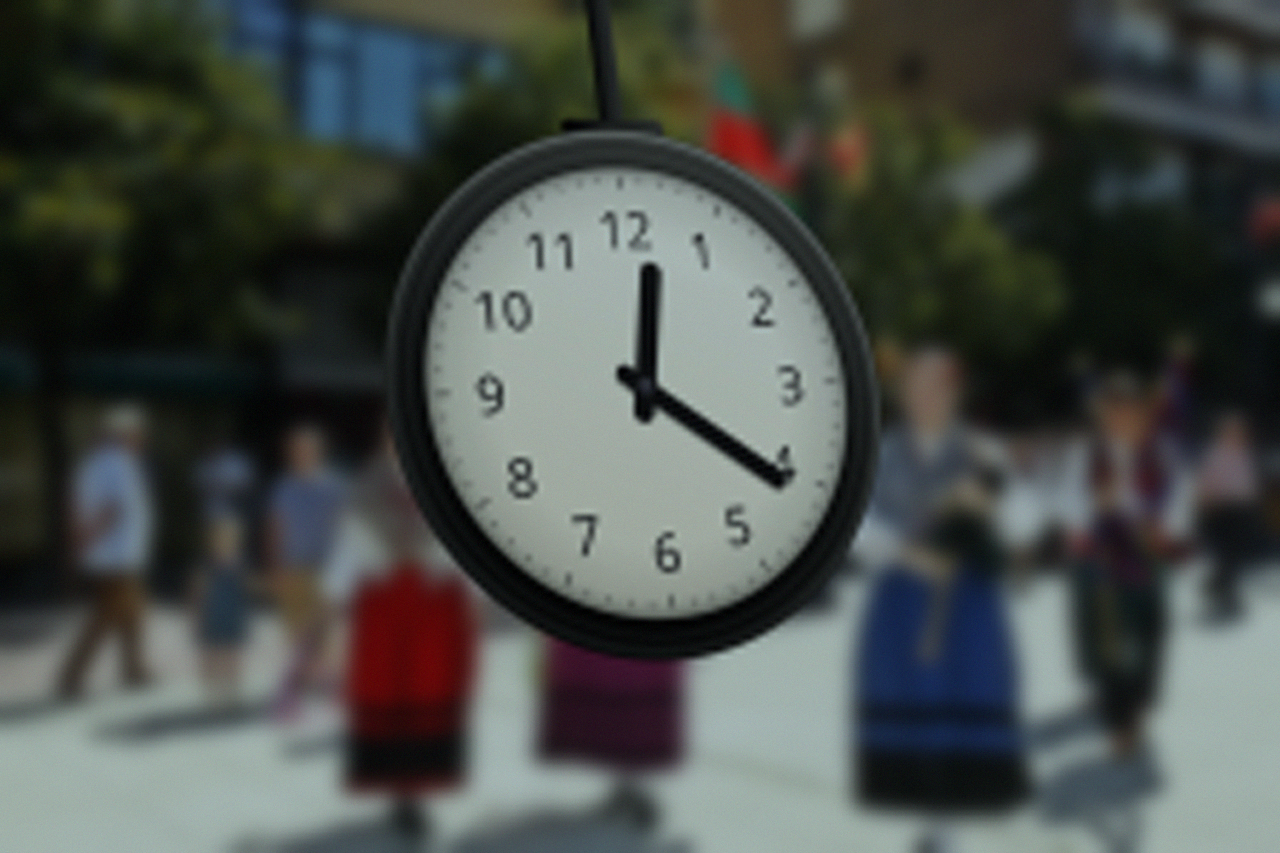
12:21
